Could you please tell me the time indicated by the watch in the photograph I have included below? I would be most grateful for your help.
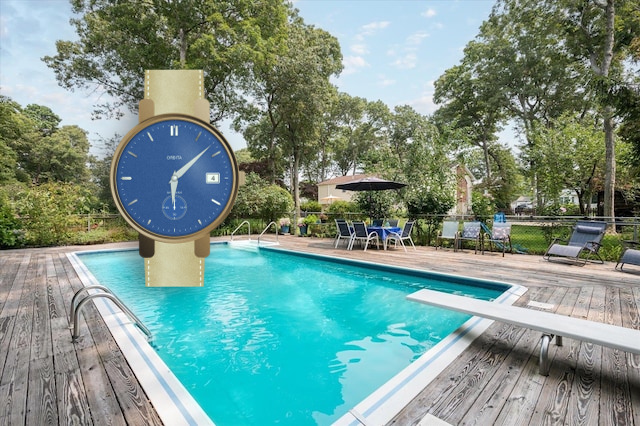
6:08
